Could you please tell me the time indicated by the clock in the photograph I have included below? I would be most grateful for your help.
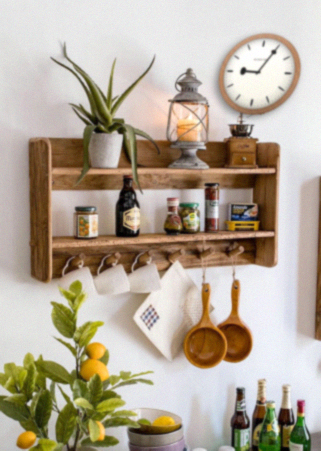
9:05
